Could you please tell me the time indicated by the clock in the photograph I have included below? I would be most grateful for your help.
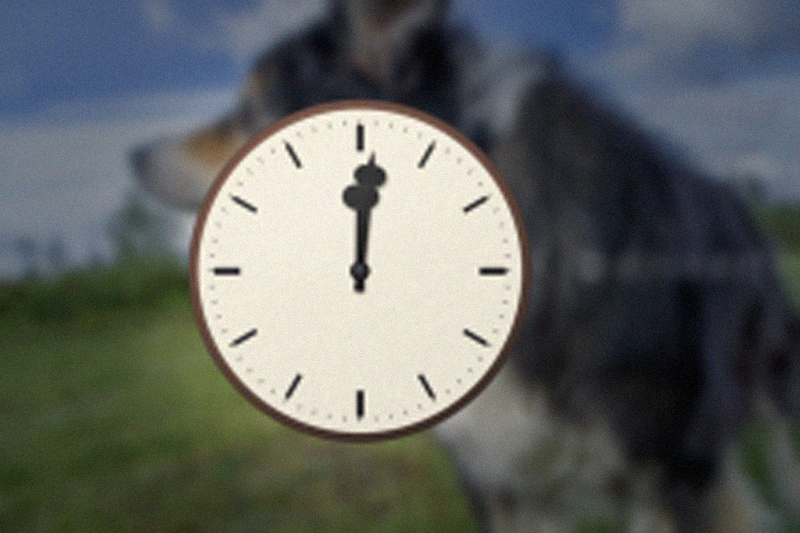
12:01
